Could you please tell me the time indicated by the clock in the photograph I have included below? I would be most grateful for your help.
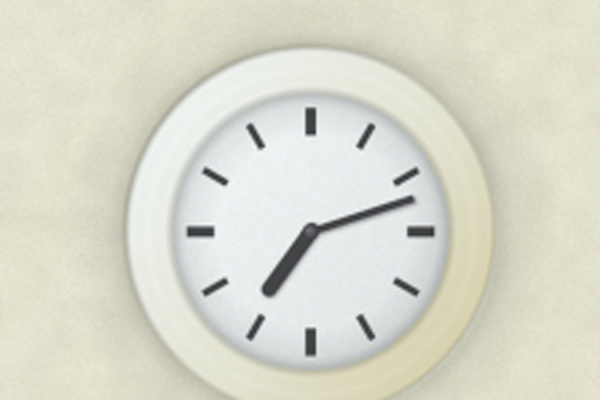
7:12
